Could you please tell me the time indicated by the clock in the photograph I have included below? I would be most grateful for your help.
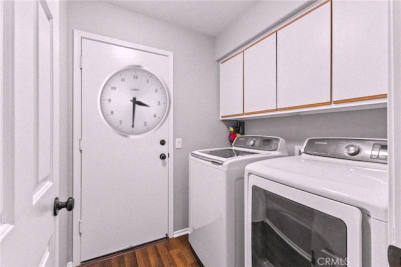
3:30
